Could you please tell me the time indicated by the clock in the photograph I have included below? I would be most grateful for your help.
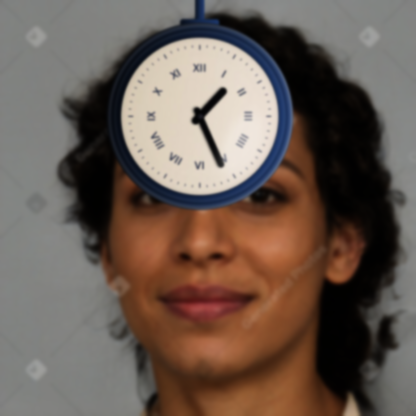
1:26
